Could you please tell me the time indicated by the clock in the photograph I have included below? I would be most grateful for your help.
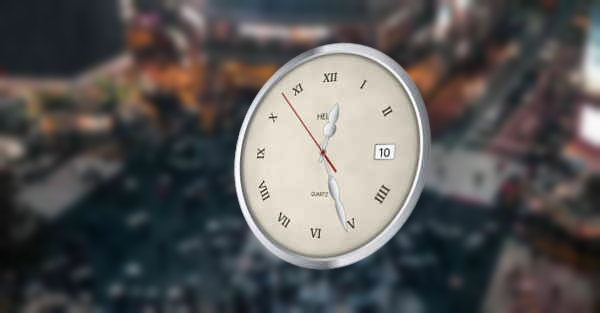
12:25:53
